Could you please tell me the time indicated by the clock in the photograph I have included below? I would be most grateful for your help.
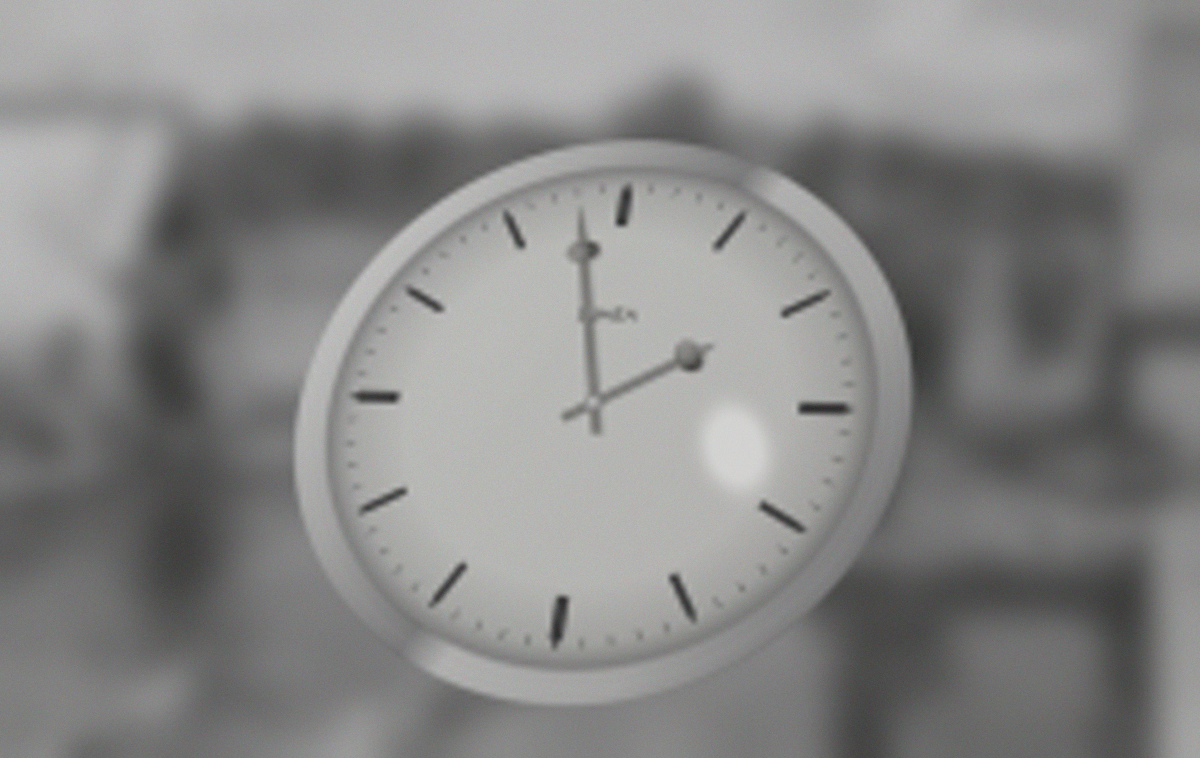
1:58
